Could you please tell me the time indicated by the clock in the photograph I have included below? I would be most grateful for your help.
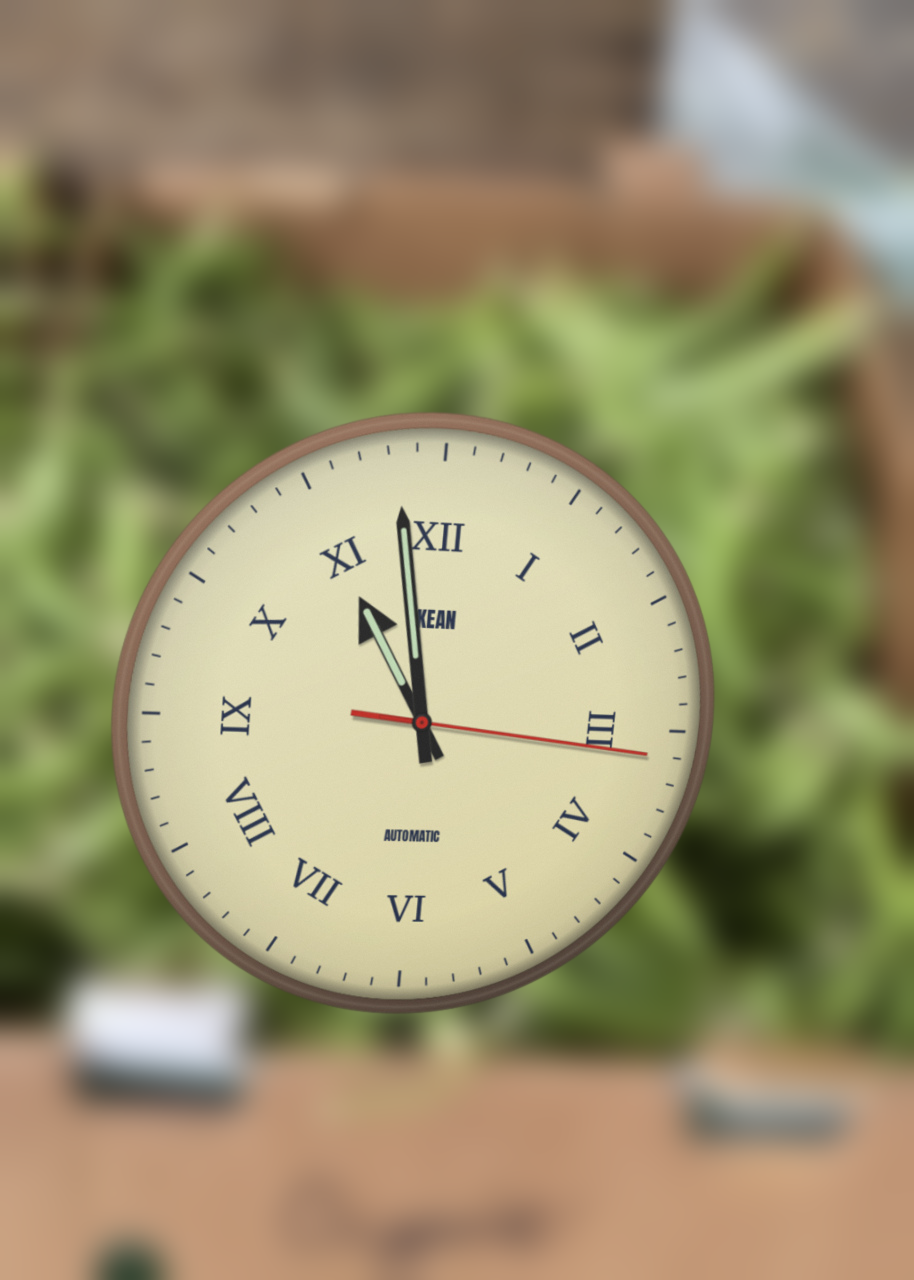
10:58:16
